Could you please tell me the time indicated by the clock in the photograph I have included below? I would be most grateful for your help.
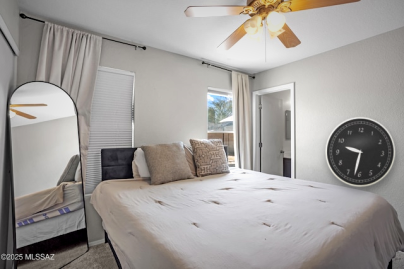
9:32
